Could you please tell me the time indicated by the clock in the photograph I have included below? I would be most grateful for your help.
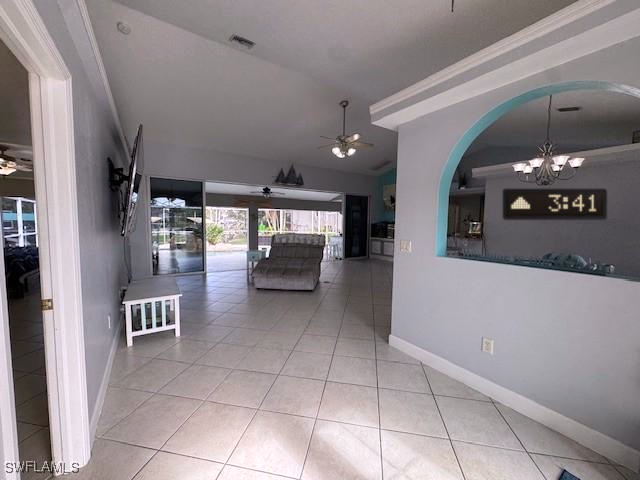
3:41
